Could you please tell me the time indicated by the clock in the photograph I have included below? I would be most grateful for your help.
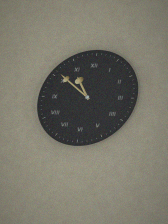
10:51
